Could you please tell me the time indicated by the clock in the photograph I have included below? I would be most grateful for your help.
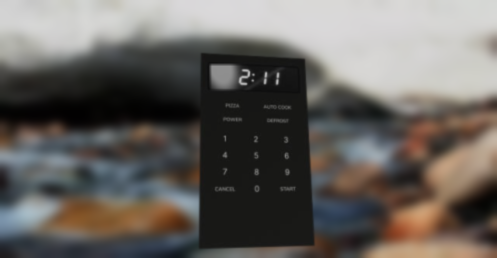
2:11
